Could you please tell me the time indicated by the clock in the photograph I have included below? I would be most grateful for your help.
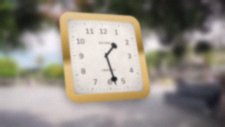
1:28
